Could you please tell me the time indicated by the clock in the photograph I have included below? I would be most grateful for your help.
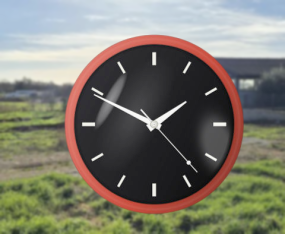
1:49:23
